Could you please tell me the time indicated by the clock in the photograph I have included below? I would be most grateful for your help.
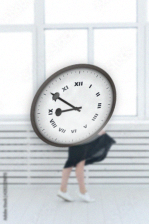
8:51
